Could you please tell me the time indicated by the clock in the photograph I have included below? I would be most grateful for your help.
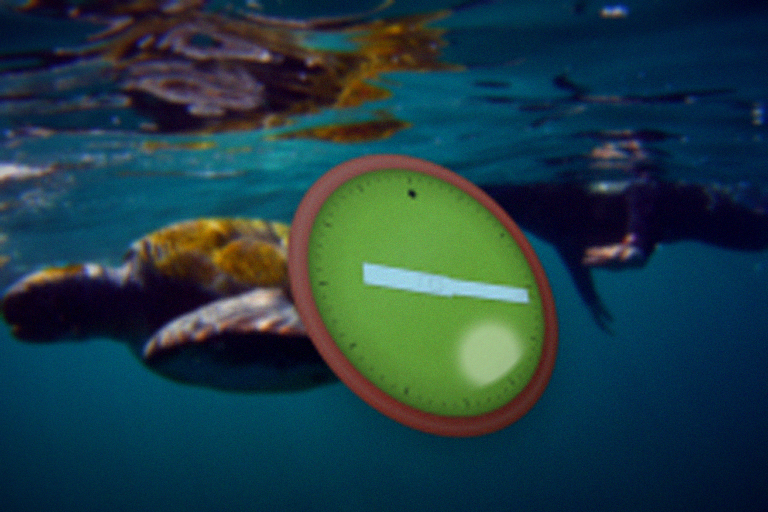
9:16
